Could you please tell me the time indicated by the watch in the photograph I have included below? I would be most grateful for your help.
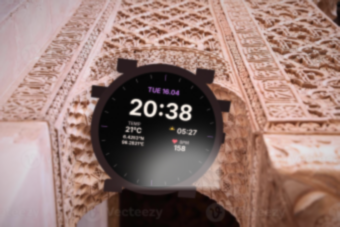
20:38
